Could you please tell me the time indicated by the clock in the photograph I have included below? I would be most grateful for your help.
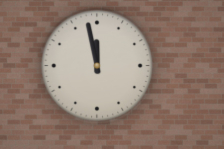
11:58
